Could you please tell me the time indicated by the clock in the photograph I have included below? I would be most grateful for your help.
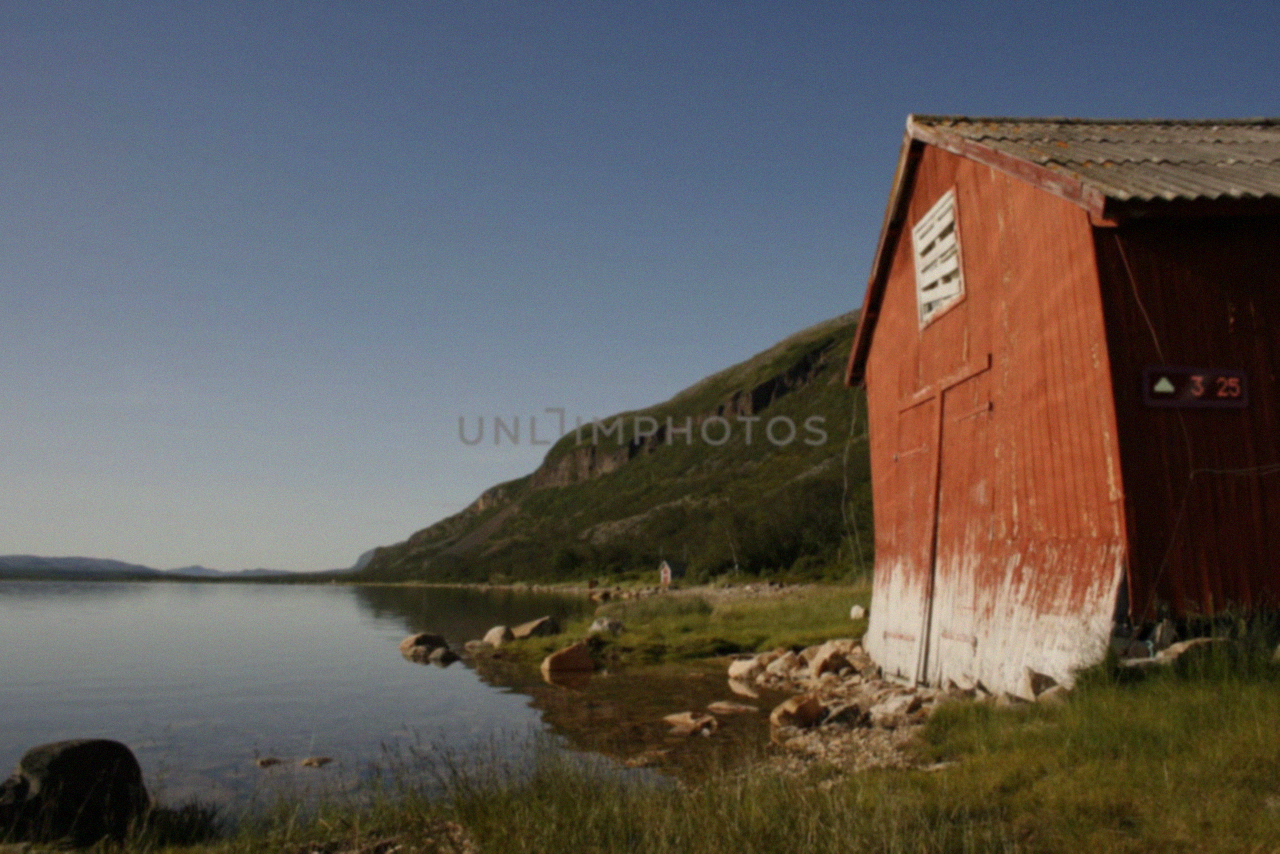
3:25
